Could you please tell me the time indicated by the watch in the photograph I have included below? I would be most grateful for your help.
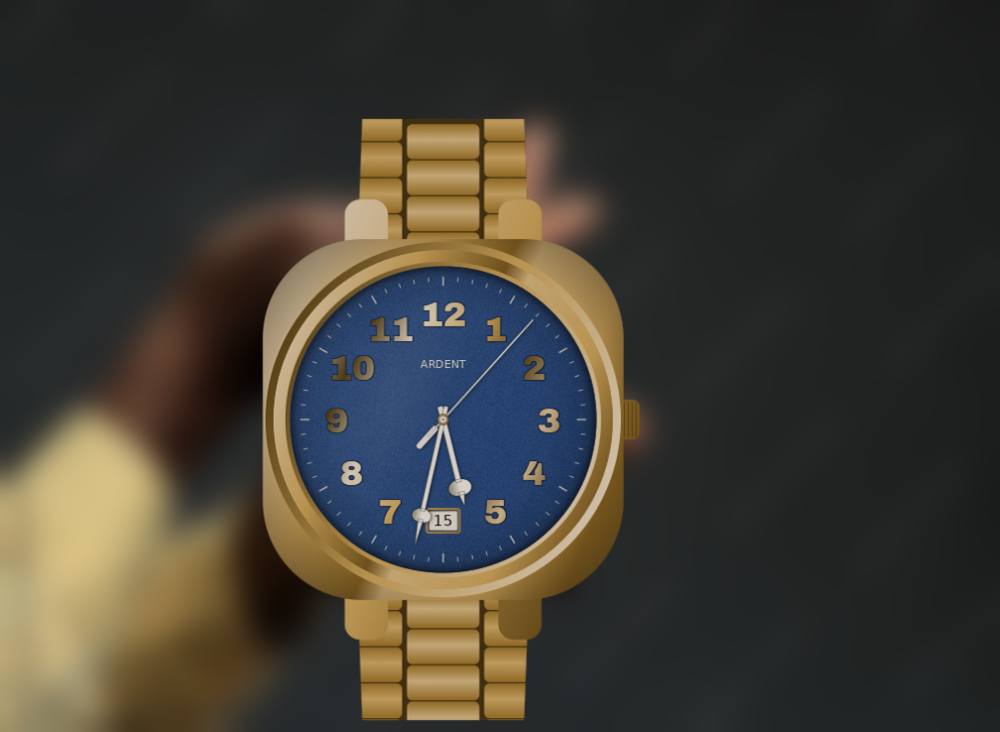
5:32:07
